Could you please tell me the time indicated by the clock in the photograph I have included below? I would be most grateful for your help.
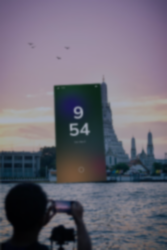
9:54
